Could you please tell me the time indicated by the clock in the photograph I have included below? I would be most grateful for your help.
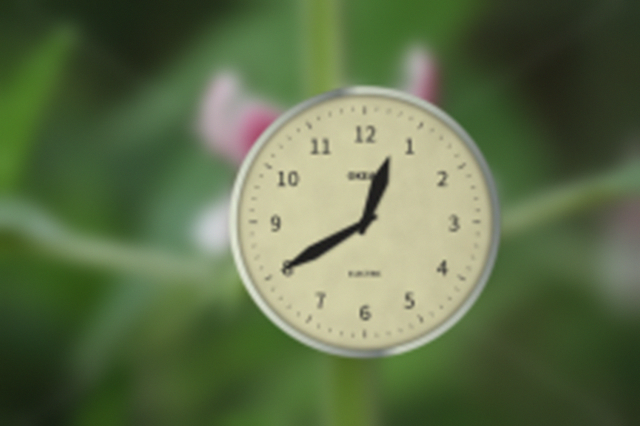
12:40
